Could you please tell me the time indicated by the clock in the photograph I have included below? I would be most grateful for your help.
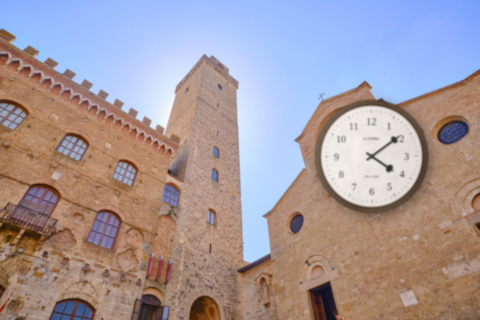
4:09
